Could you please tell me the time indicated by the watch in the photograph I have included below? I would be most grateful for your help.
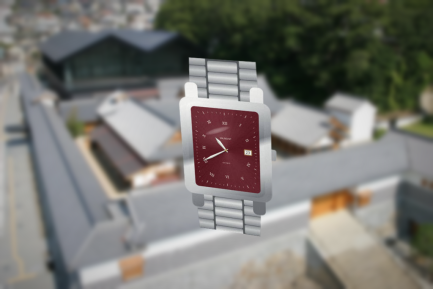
10:40
